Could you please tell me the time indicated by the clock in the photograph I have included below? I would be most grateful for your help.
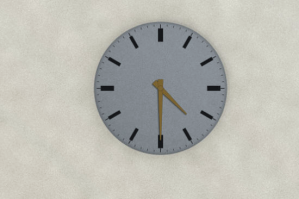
4:30
